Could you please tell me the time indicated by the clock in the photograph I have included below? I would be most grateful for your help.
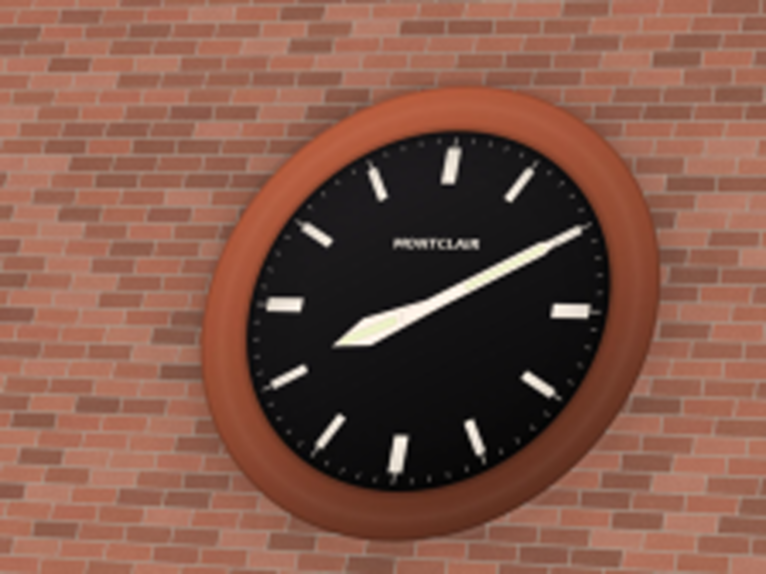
8:10
